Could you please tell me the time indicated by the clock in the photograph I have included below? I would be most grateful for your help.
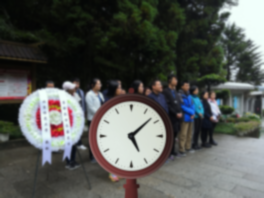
5:08
